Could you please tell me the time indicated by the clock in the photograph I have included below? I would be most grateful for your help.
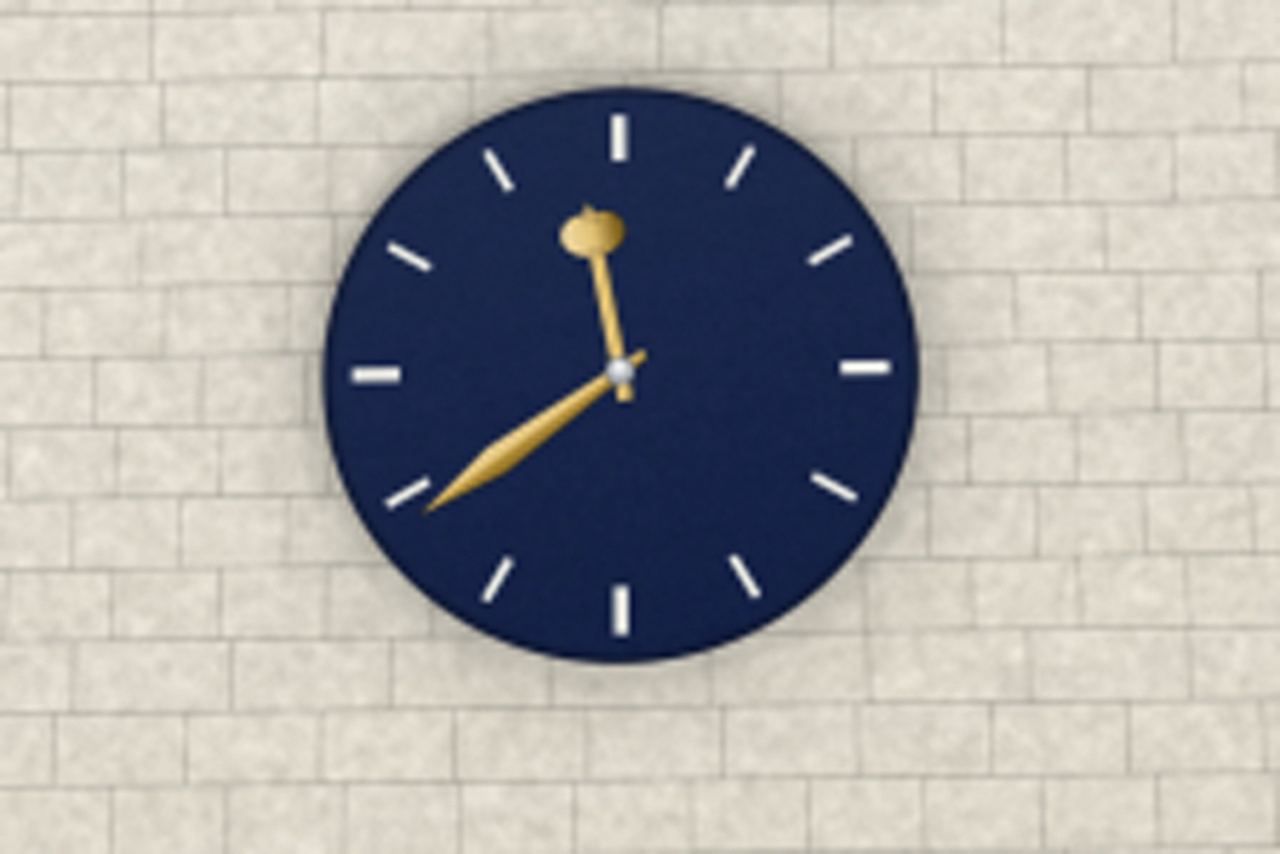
11:39
